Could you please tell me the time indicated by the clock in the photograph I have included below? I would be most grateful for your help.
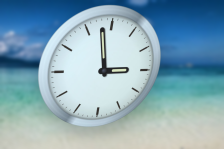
2:58
